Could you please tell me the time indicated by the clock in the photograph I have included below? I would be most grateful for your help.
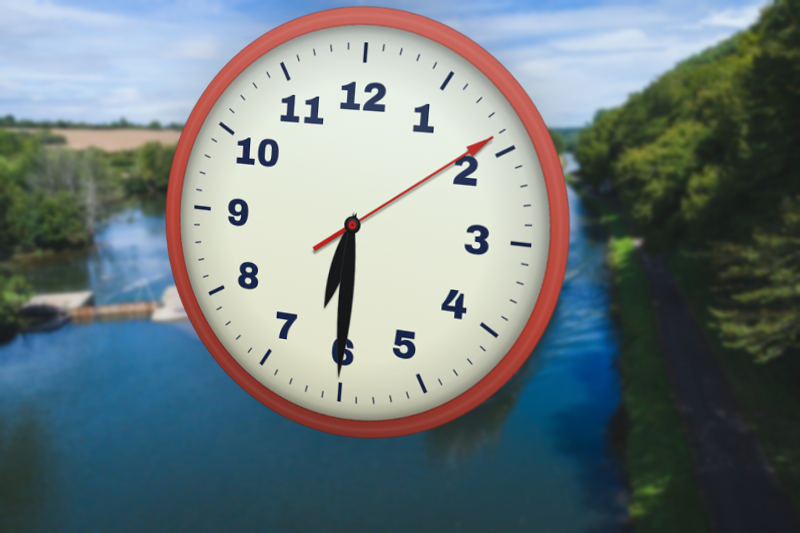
6:30:09
